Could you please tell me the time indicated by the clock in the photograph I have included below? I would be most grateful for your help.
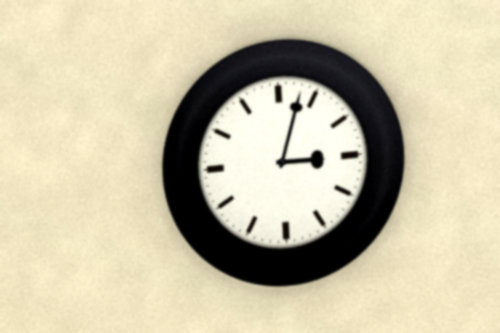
3:03
